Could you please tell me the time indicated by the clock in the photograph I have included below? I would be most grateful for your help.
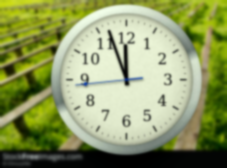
11:56:44
